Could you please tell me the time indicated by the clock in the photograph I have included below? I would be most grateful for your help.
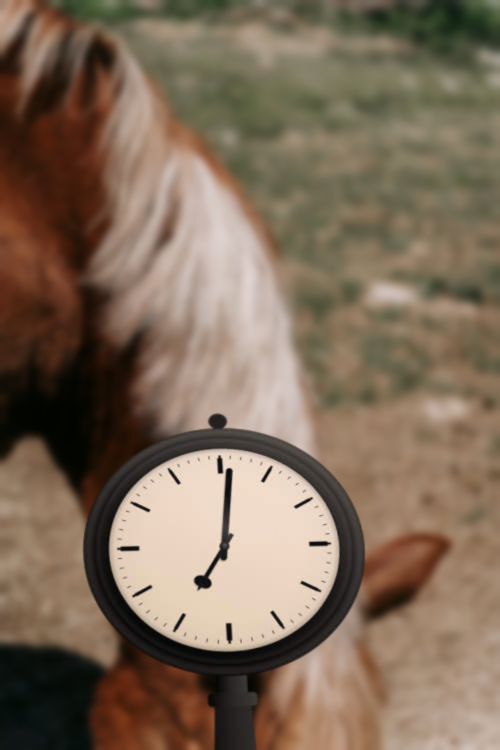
7:01
